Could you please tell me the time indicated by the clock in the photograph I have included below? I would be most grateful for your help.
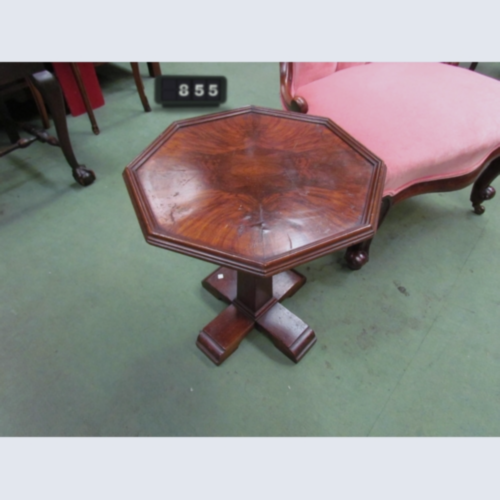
8:55
